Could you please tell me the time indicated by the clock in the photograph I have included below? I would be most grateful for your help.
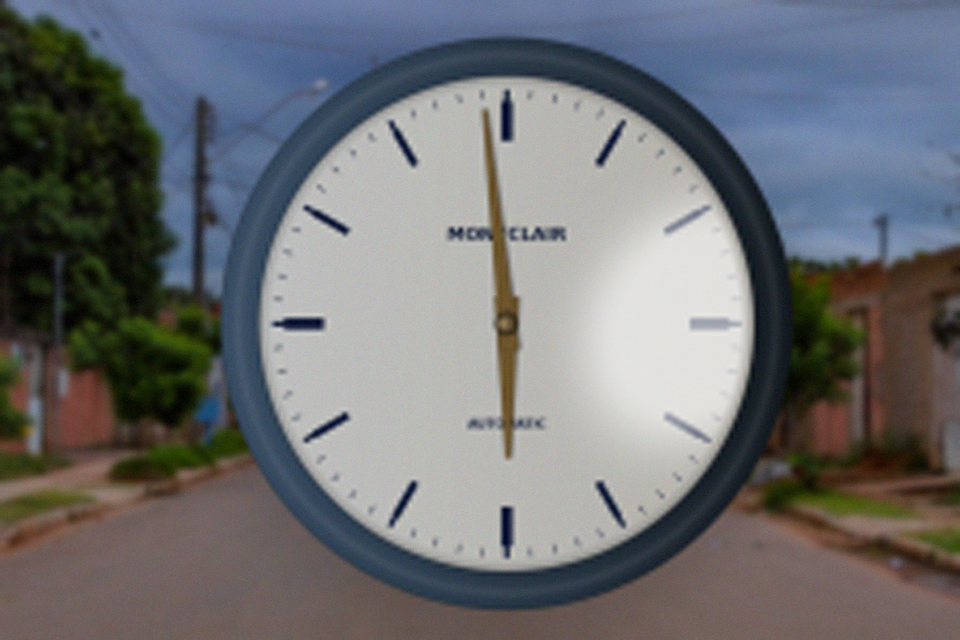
5:59
